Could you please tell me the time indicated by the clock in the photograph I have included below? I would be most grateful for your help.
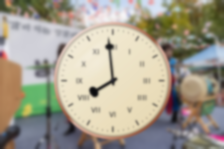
7:59
